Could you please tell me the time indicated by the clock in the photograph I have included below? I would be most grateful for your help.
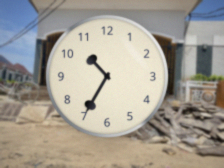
10:35
